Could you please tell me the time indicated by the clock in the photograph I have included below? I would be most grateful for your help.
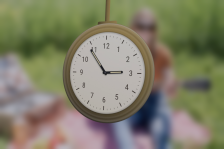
2:54
